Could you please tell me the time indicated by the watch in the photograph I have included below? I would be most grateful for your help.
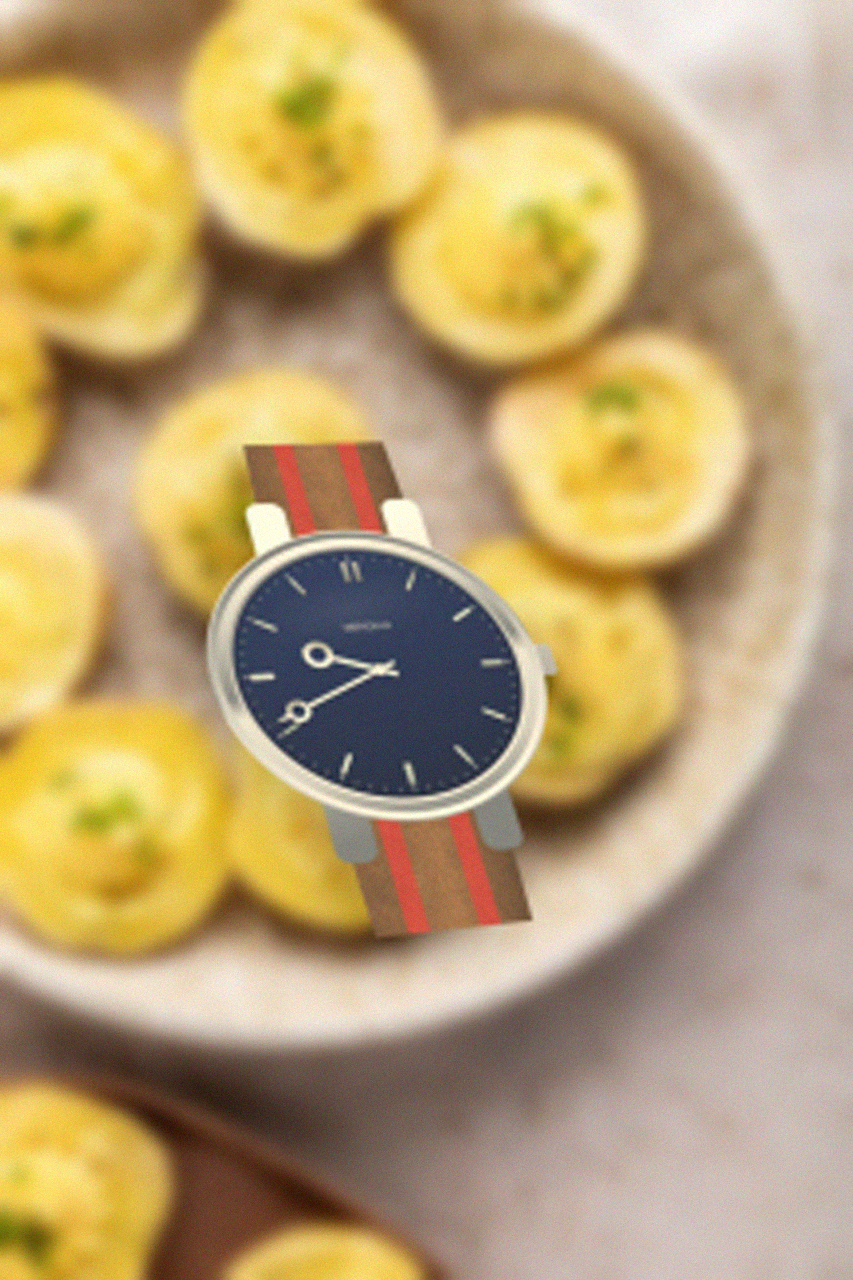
9:41
